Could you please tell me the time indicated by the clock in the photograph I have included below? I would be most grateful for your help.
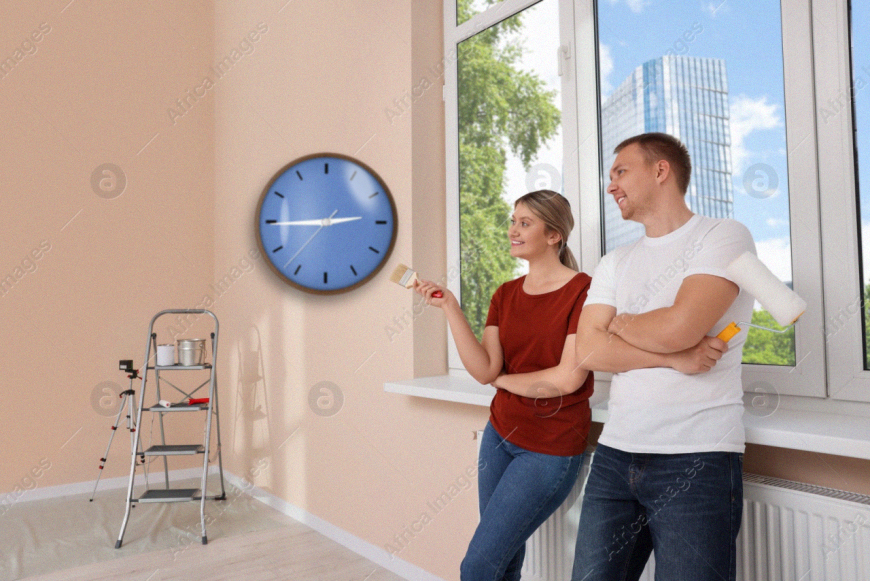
2:44:37
